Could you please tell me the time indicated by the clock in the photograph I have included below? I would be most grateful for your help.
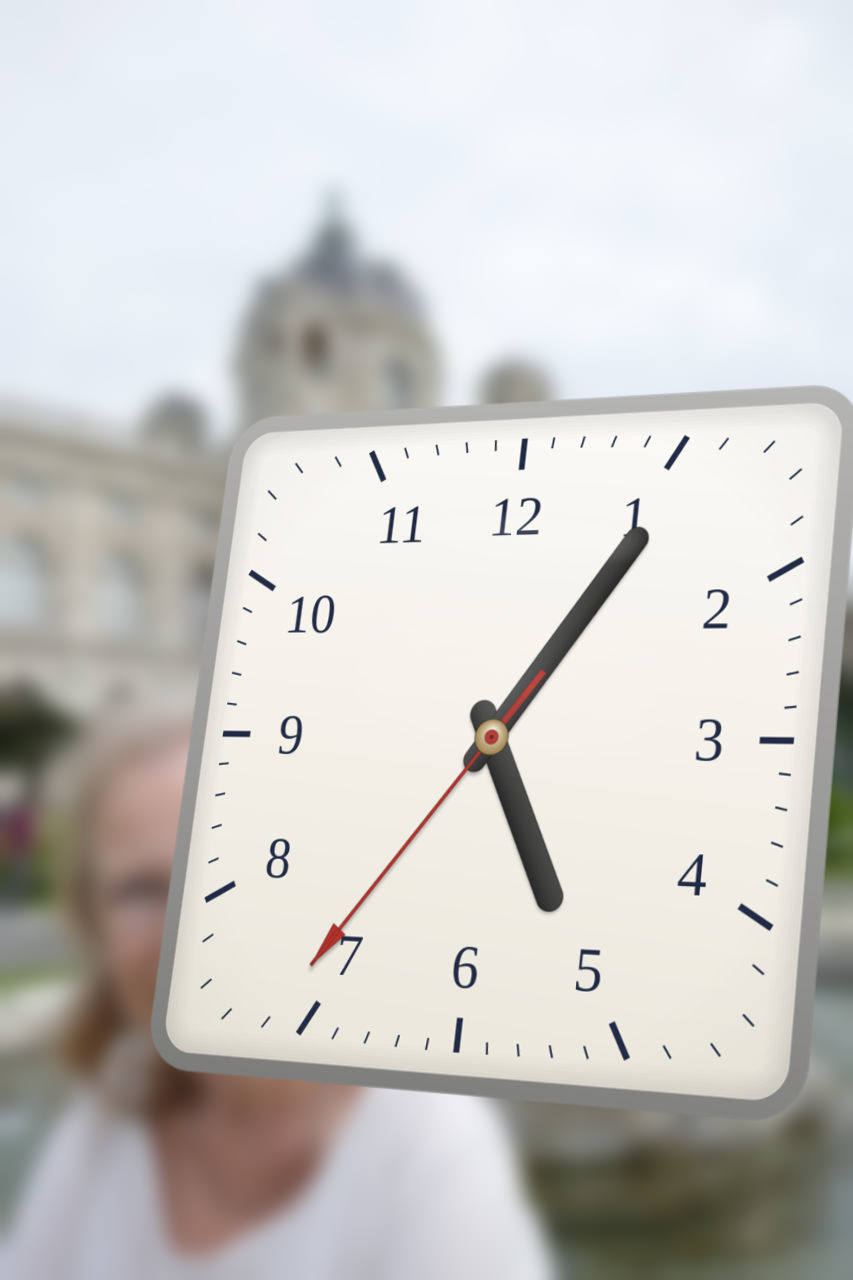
5:05:36
